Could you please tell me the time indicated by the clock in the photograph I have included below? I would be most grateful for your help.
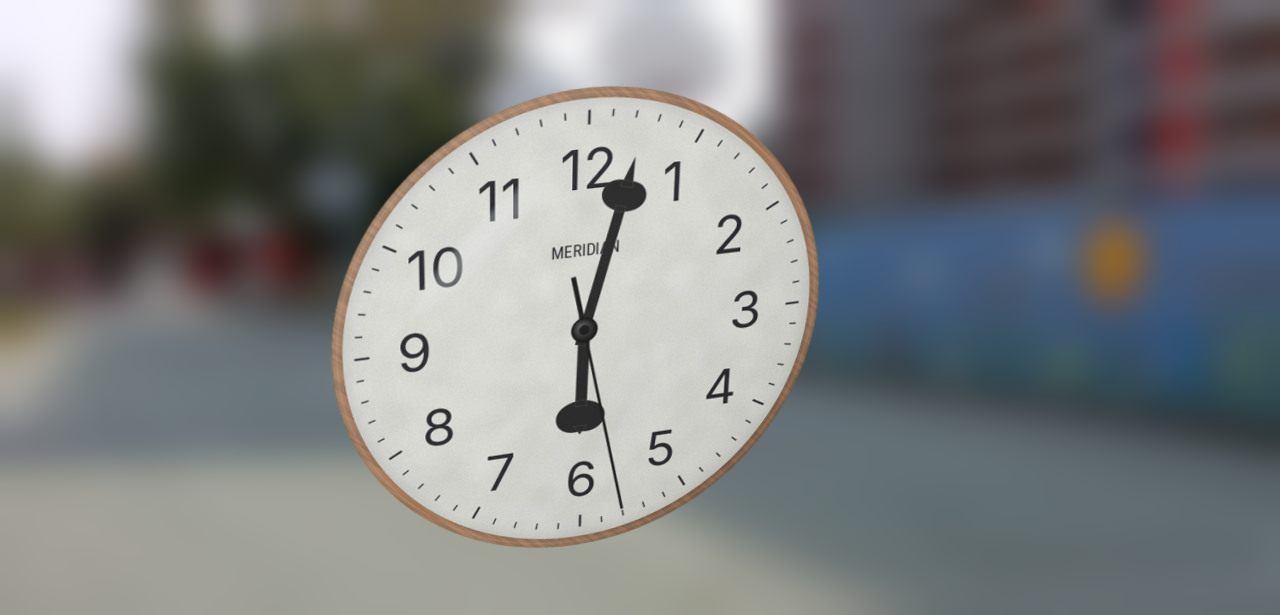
6:02:28
